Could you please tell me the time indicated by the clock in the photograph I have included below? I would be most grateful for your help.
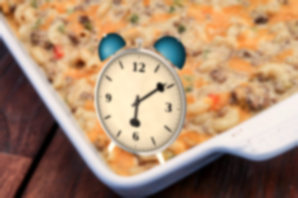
6:09
